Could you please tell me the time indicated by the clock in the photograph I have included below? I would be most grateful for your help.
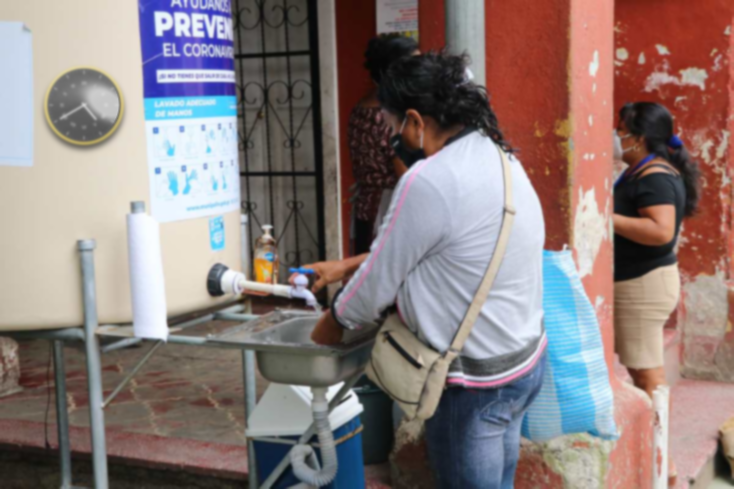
4:40
